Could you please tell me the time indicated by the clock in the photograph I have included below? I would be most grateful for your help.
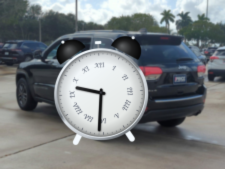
9:31
